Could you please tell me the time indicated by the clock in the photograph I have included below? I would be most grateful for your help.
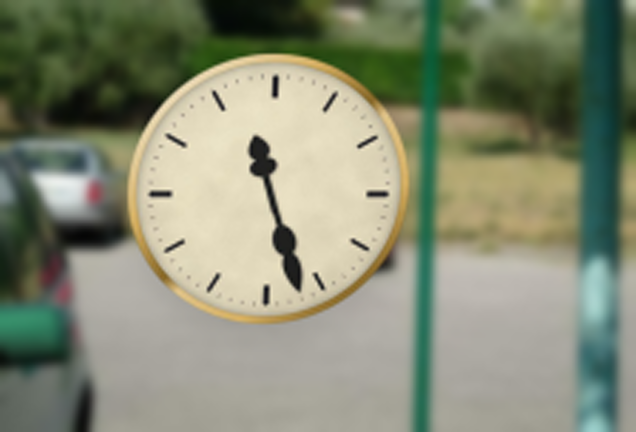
11:27
